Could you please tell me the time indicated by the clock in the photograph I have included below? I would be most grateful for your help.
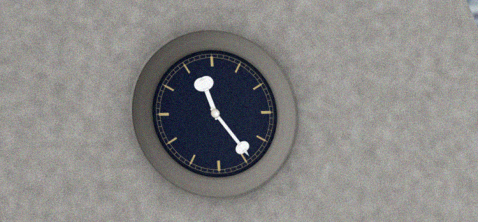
11:24
